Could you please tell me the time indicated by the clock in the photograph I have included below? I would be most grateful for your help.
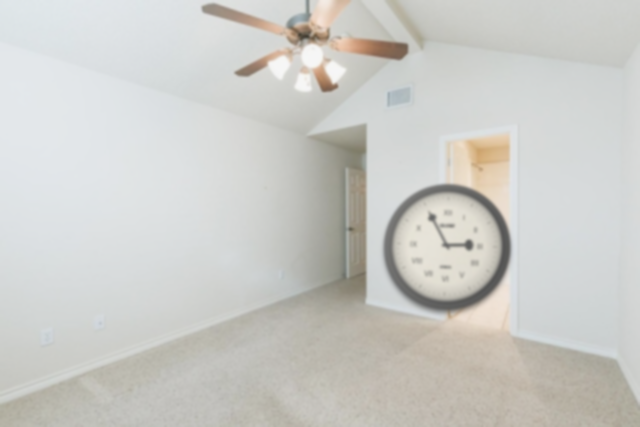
2:55
